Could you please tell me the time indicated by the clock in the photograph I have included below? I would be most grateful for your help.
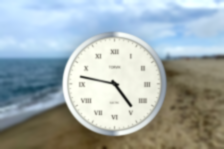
4:47
